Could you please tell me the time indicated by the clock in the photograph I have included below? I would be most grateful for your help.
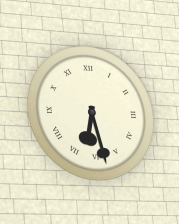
6:28
